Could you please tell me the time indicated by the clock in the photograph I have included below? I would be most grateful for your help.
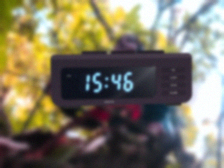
15:46
